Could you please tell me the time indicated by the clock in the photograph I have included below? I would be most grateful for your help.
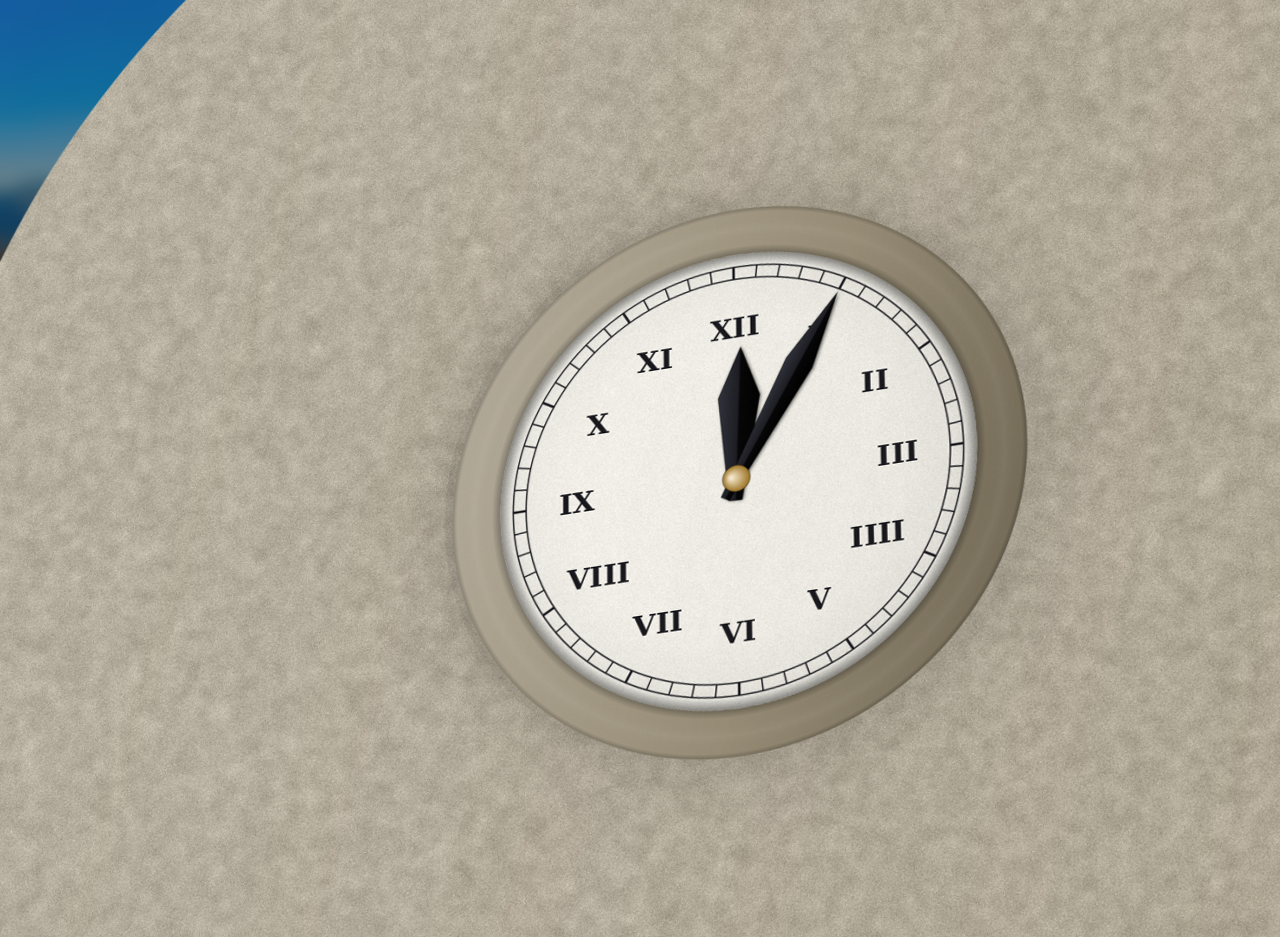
12:05
